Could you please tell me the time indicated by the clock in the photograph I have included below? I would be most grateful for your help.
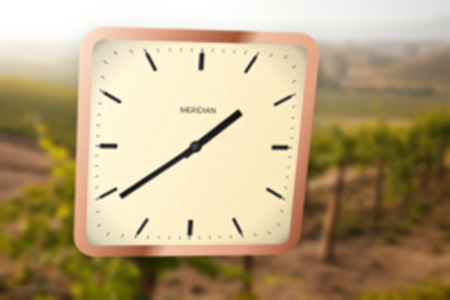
1:39
